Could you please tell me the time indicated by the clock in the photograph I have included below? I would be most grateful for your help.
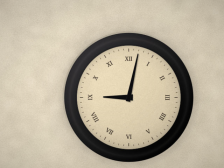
9:02
